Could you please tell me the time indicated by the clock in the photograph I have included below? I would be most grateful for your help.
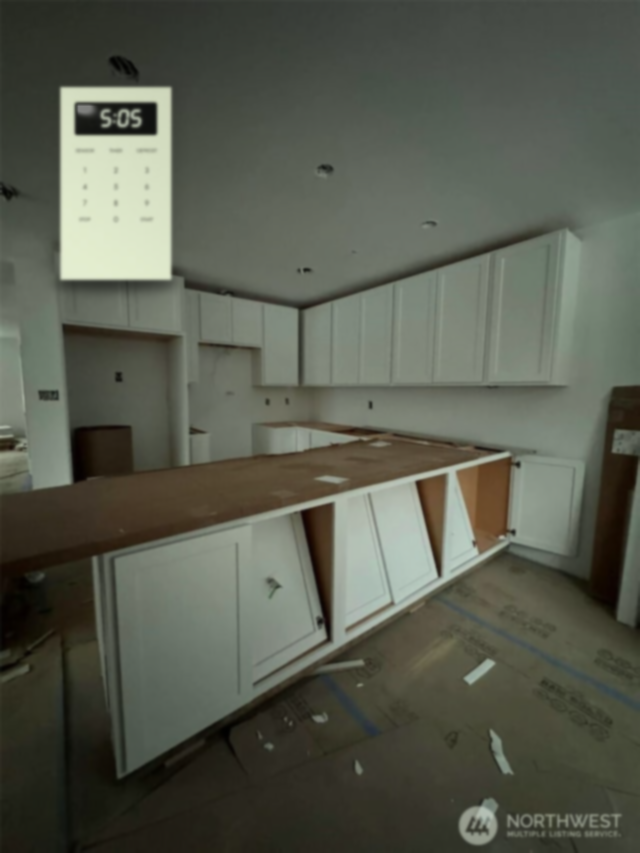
5:05
